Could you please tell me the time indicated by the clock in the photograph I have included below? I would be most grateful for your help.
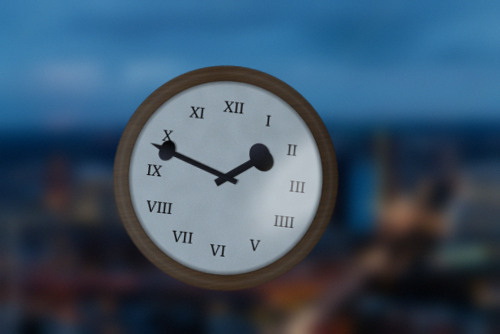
1:48
